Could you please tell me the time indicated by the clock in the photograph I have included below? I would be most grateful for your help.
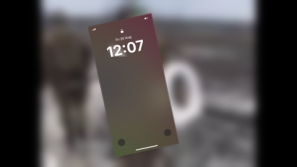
12:07
